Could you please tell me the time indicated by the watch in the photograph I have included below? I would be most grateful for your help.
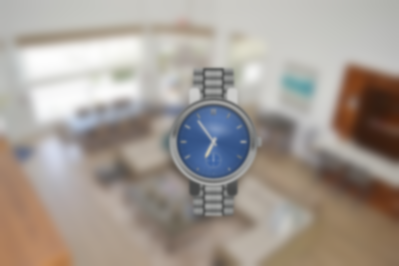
6:54
